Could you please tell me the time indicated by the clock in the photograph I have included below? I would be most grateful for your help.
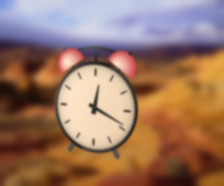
12:19
